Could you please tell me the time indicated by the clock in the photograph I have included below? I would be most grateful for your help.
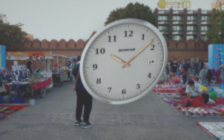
10:08
